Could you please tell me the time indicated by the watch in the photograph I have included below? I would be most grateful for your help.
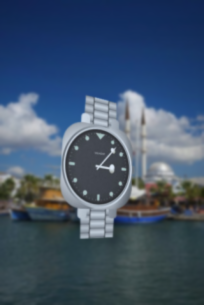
3:07
